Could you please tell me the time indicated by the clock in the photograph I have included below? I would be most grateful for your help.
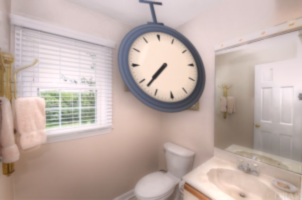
7:38
